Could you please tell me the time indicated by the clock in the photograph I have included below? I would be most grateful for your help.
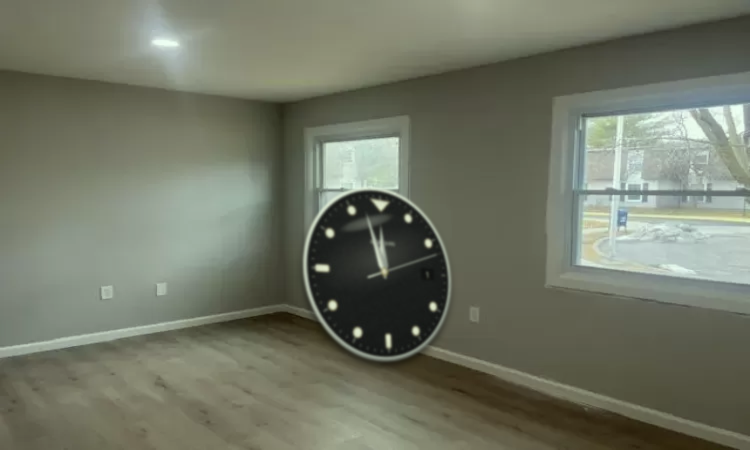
11:57:12
